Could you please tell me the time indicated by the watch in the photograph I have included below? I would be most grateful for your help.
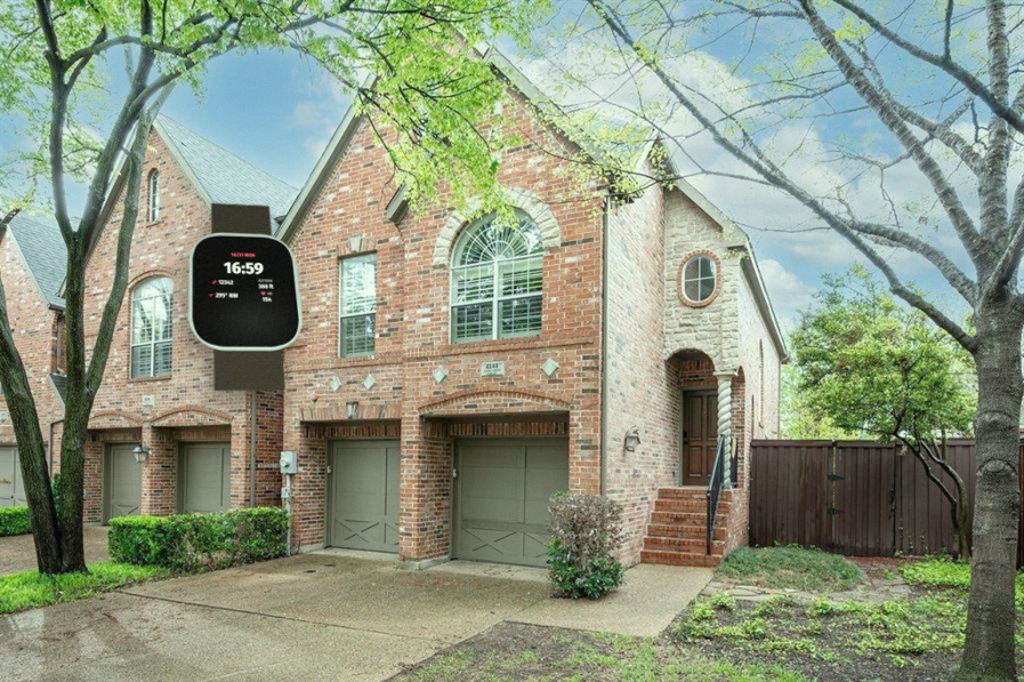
16:59
